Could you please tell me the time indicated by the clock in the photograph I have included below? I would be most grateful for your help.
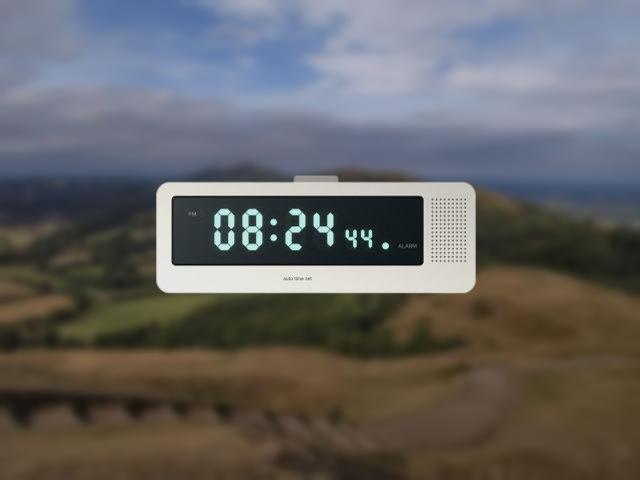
8:24:44
